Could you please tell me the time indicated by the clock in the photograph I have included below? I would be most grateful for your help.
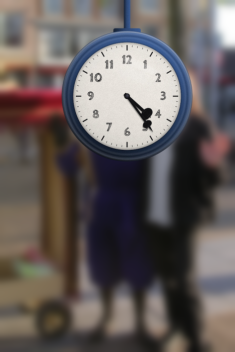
4:24
